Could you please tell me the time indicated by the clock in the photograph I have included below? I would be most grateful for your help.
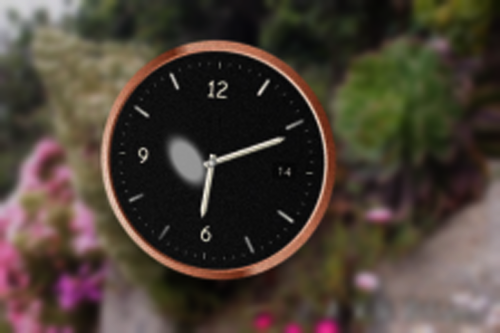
6:11
